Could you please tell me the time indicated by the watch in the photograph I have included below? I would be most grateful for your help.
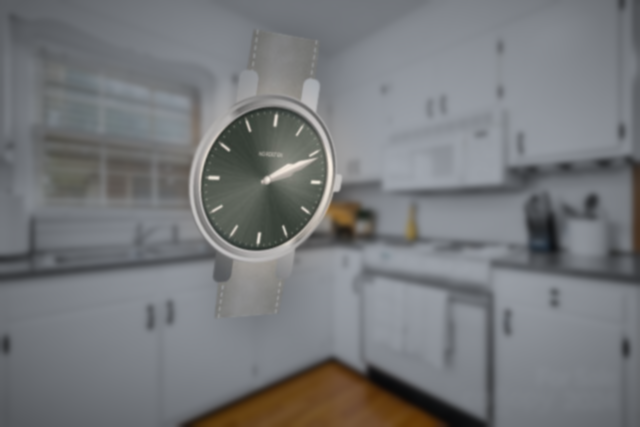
2:11
